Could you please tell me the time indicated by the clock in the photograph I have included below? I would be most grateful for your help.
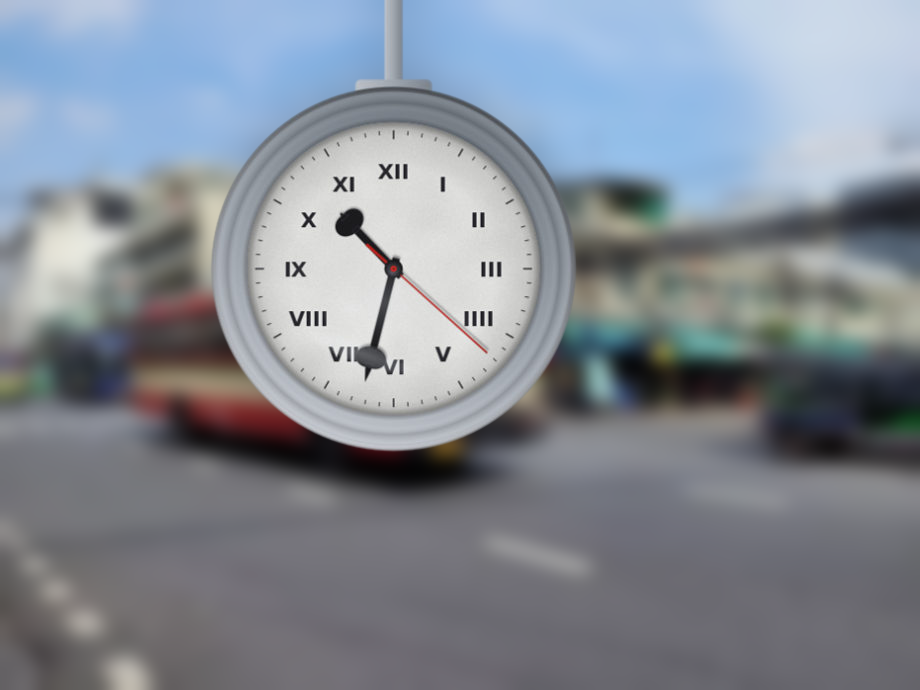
10:32:22
